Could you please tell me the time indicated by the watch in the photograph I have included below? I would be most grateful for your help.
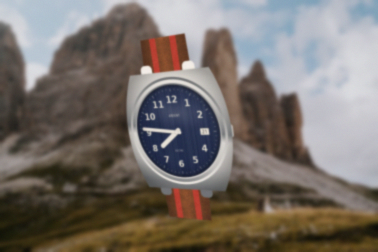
7:46
